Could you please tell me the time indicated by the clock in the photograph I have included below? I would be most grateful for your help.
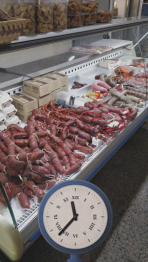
11:37
